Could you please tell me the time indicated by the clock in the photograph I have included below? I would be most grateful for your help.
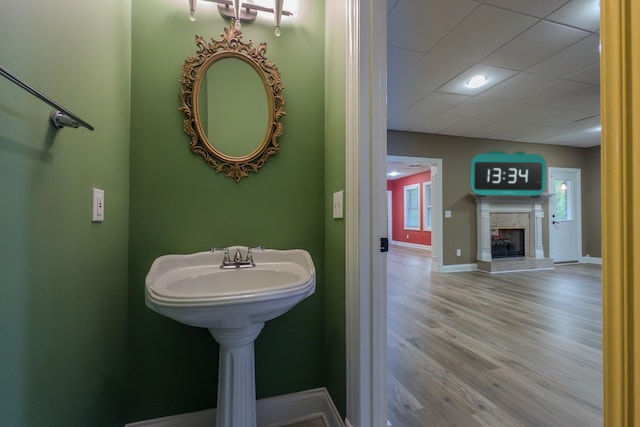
13:34
